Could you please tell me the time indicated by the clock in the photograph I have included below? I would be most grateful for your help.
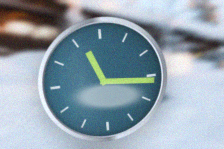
11:16
